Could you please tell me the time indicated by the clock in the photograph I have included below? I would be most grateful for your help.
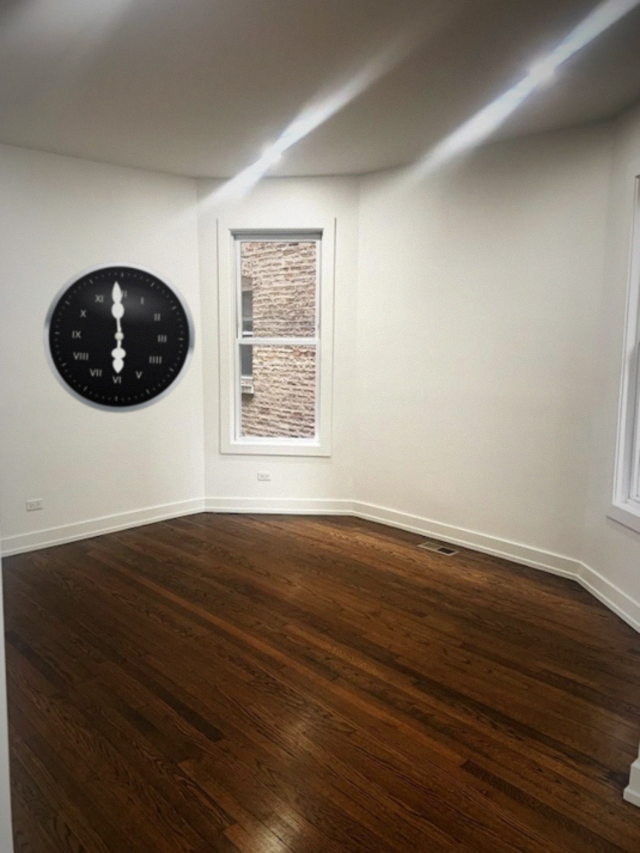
5:59
